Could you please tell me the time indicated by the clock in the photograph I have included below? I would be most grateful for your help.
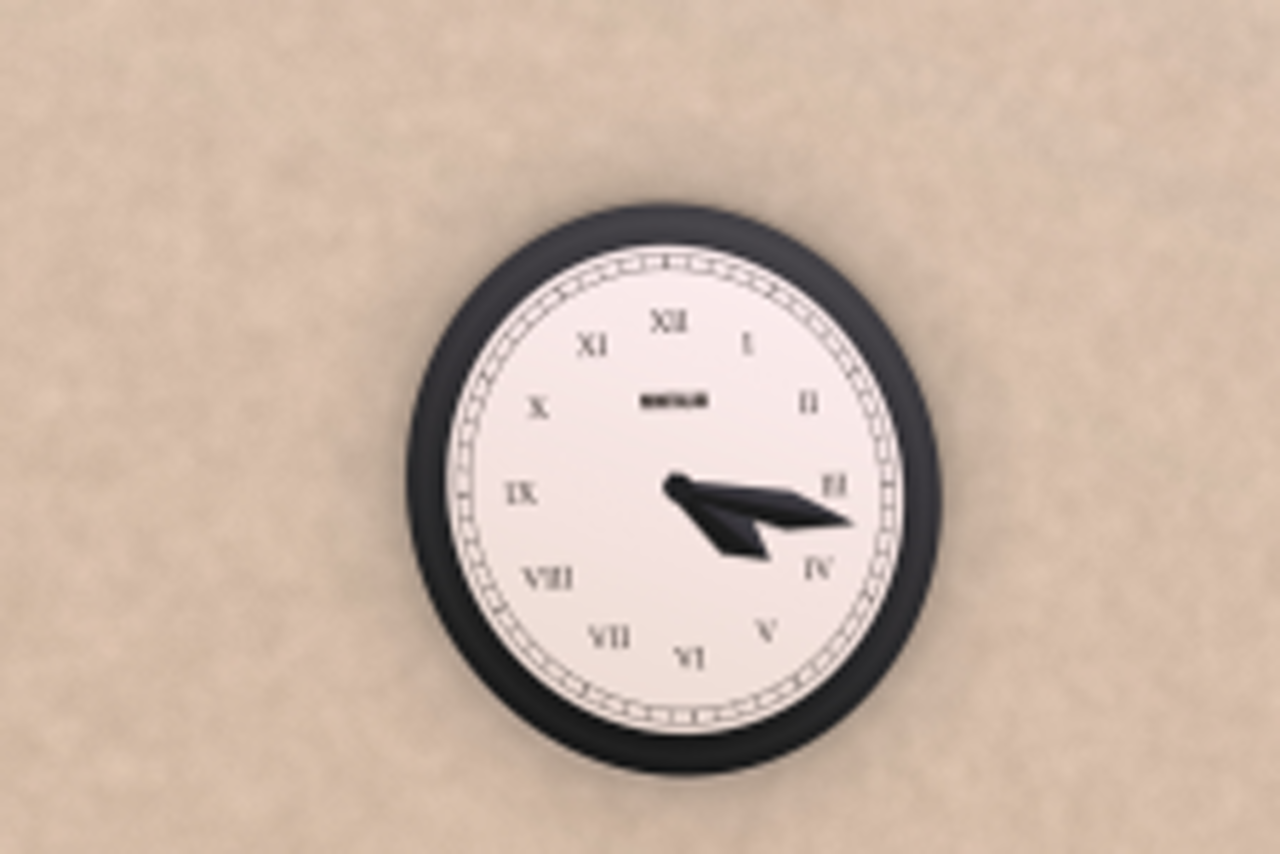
4:17
